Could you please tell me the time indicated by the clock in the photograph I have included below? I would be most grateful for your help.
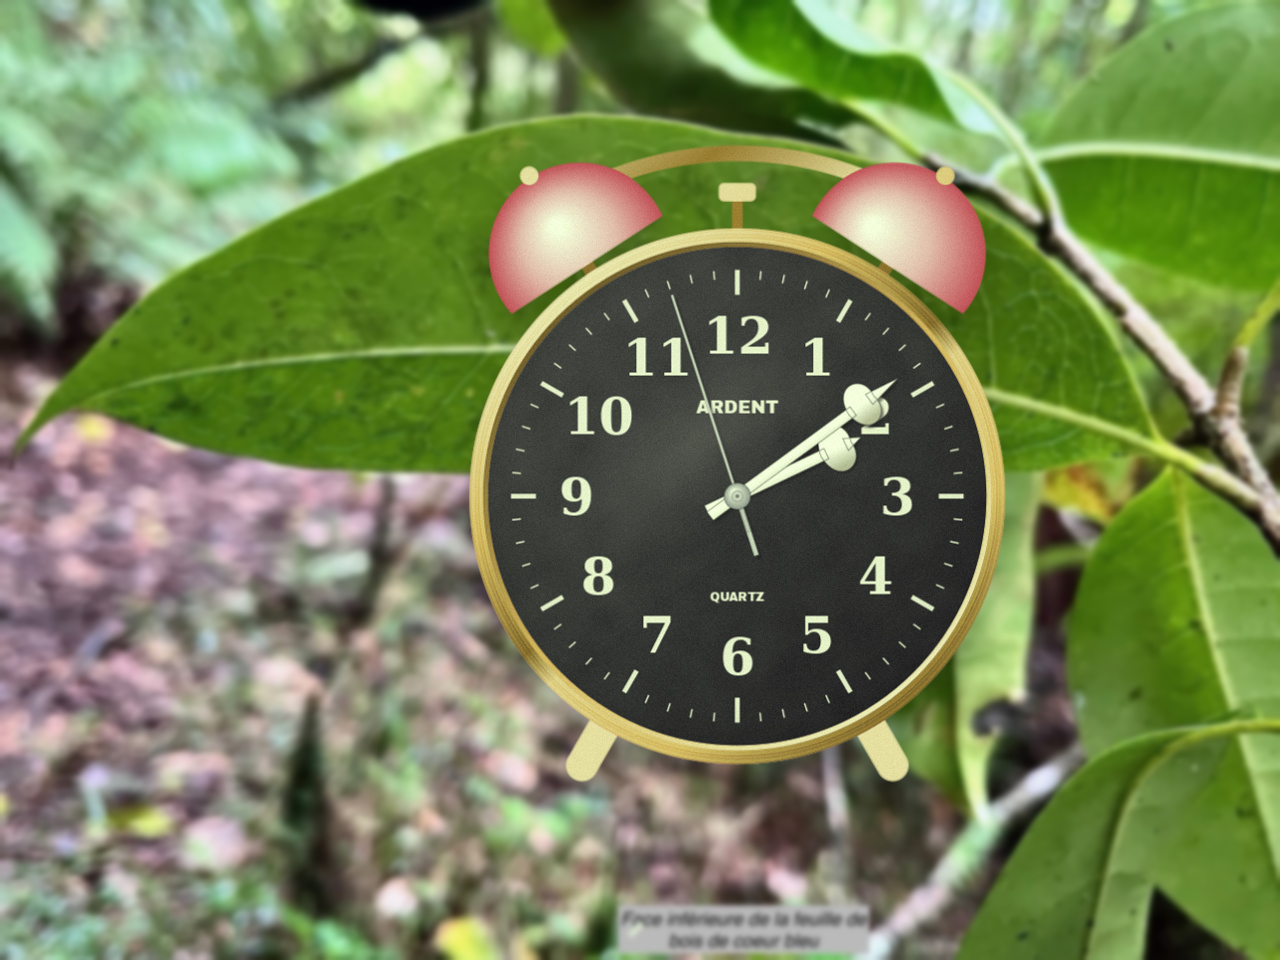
2:08:57
